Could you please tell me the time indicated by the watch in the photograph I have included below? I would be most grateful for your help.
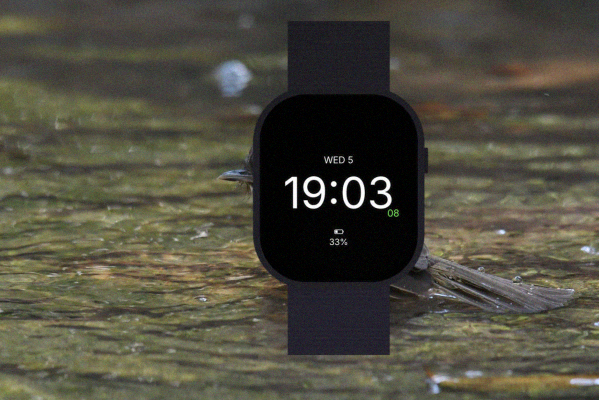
19:03:08
